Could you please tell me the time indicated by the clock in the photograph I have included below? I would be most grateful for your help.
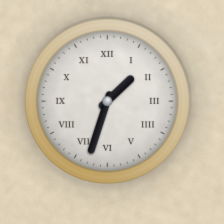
1:33
